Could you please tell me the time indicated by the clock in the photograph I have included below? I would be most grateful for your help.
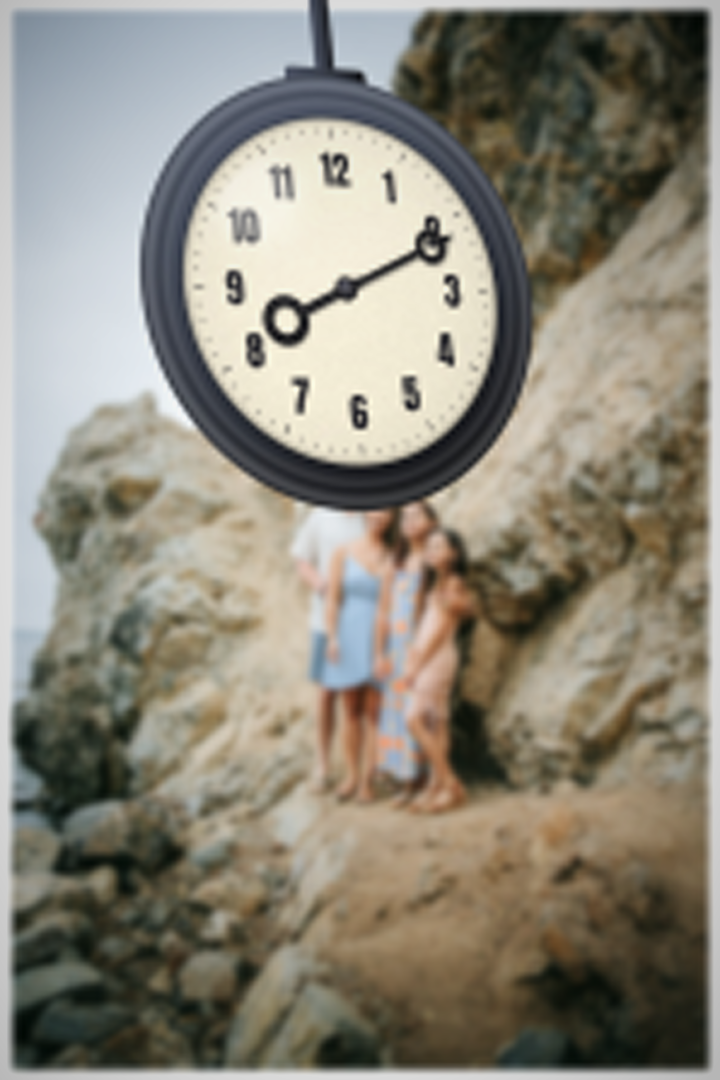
8:11
